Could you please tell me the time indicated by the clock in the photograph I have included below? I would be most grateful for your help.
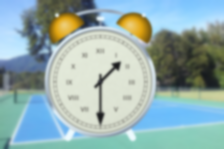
1:30
